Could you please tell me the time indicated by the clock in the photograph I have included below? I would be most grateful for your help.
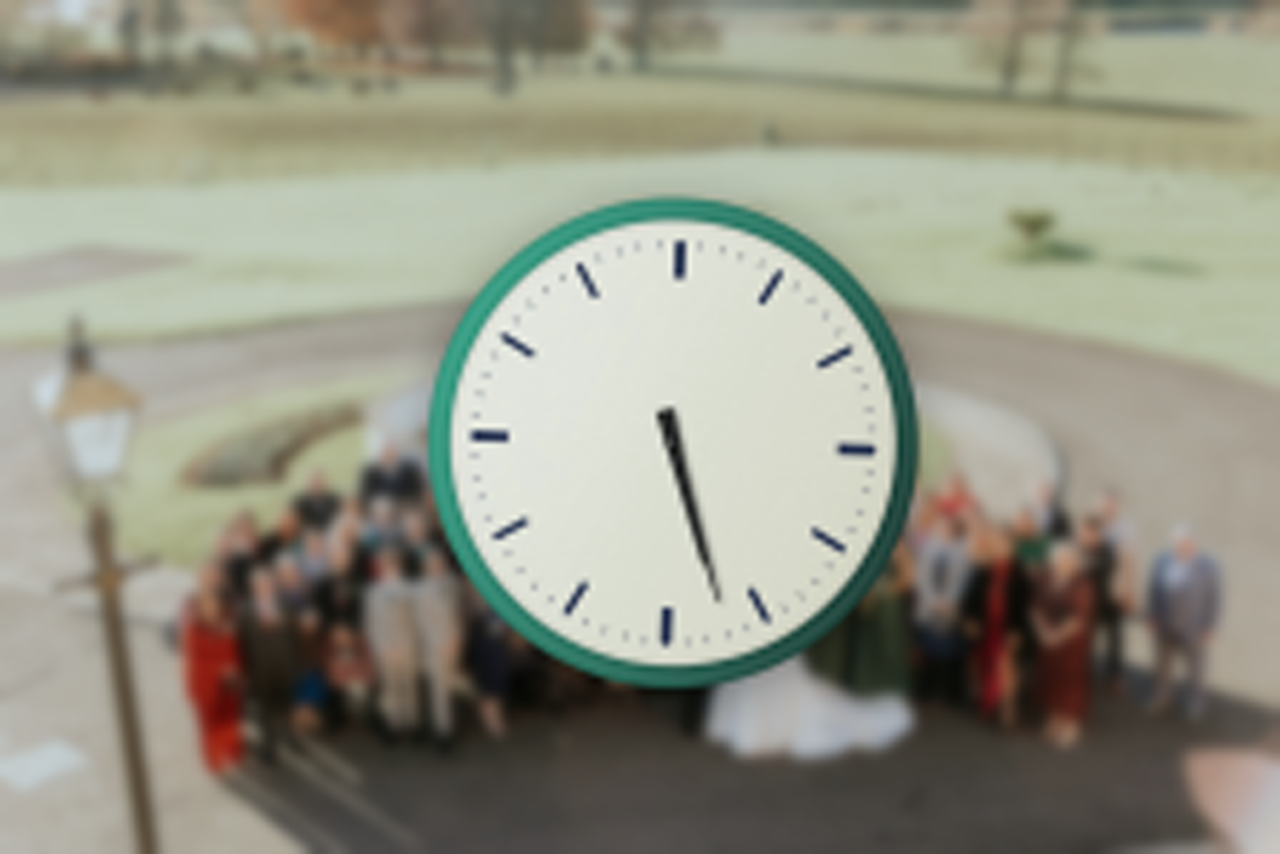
5:27
